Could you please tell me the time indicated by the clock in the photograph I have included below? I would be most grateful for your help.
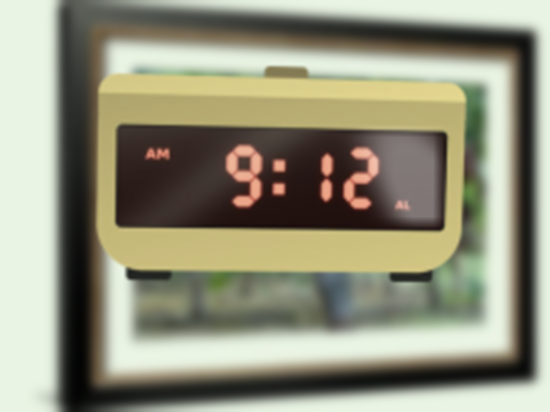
9:12
